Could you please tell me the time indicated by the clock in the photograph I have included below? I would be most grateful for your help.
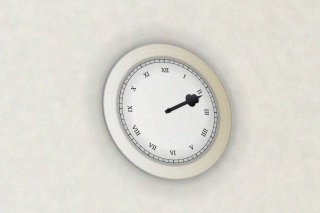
2:11
